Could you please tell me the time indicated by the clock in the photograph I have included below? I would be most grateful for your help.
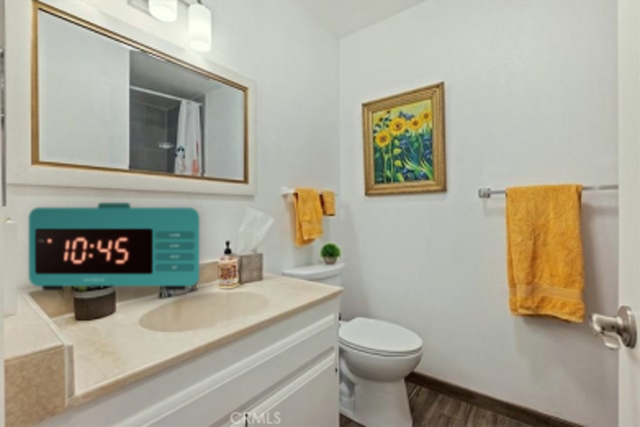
10:45
